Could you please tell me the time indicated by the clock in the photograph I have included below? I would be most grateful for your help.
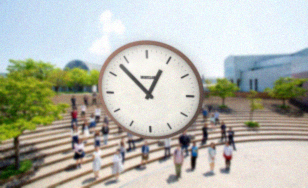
12:53
